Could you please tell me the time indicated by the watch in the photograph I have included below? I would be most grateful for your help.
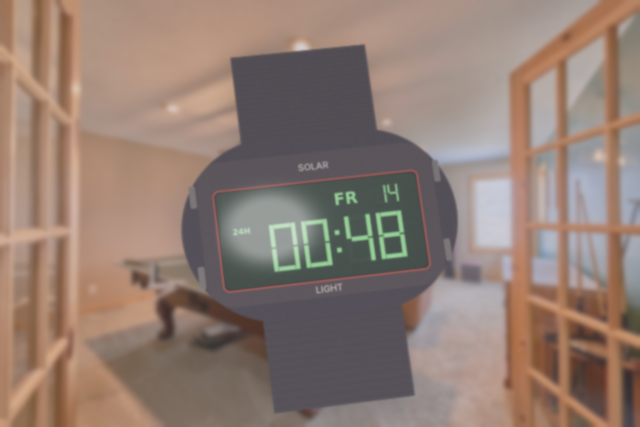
0:48
